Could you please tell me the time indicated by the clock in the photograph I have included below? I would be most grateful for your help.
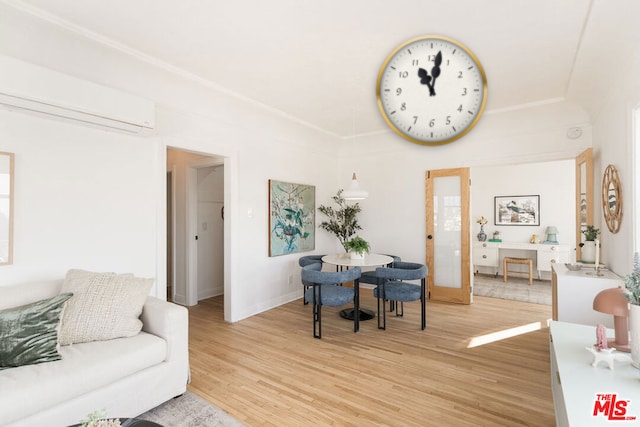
11:02
